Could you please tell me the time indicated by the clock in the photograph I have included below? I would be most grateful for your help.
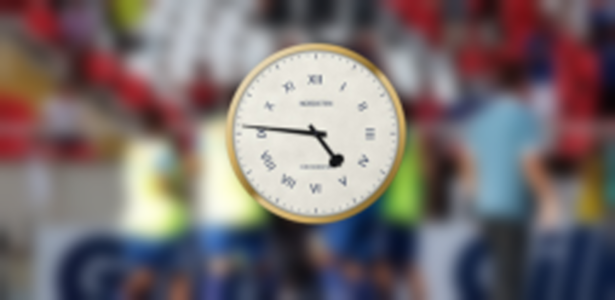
4:46
